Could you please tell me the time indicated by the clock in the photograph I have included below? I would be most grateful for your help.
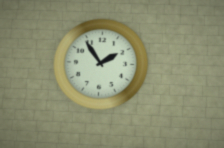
1:54
